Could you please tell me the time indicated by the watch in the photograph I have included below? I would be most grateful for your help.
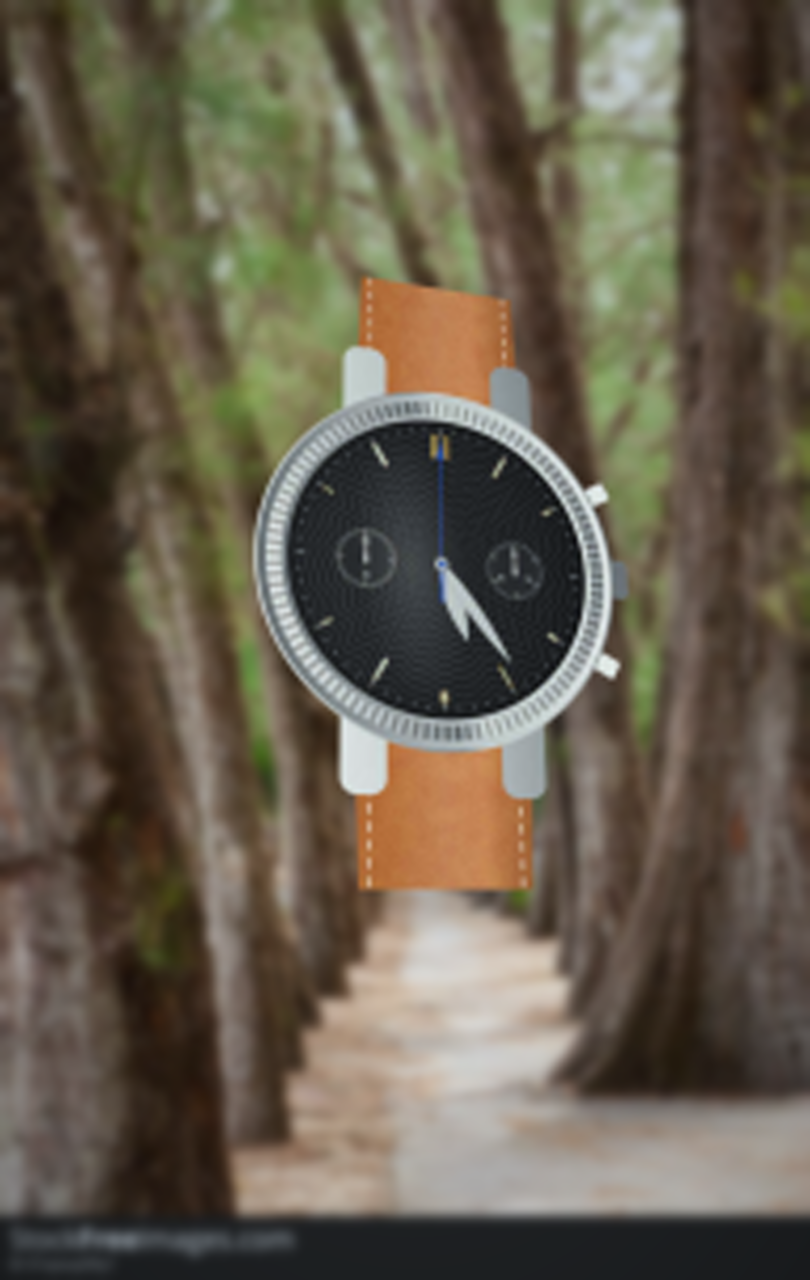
5:24
